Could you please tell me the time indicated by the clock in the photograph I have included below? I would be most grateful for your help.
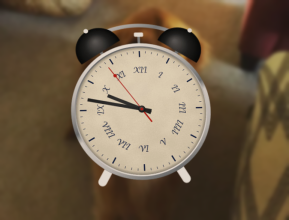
9:46:54
